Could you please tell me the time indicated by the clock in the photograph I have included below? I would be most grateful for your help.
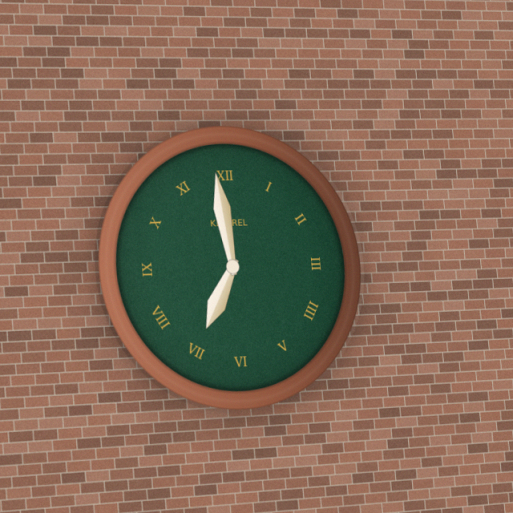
6:59
